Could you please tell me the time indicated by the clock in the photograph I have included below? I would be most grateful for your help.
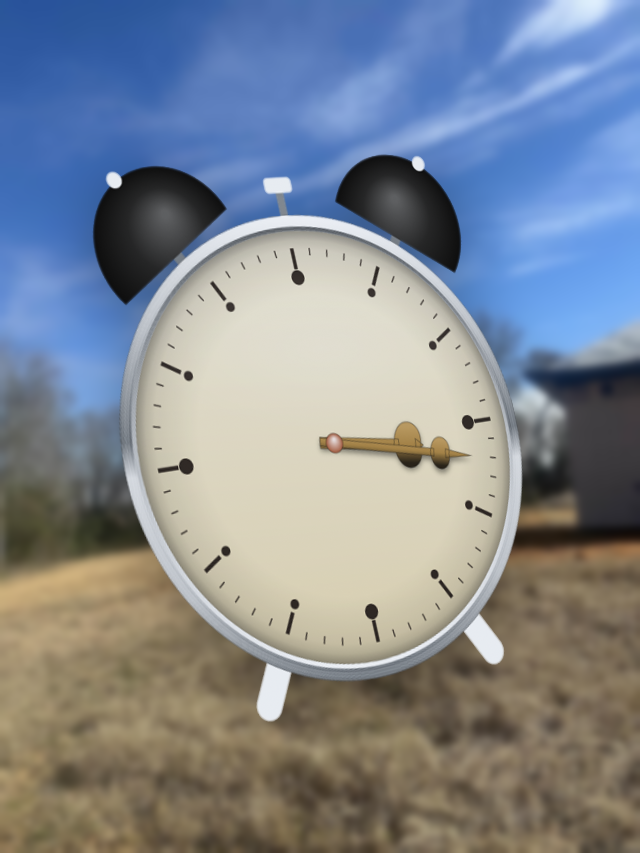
3:17
